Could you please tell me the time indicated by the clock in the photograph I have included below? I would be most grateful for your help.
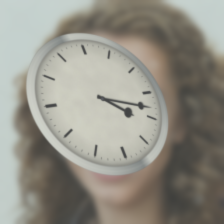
4:18
